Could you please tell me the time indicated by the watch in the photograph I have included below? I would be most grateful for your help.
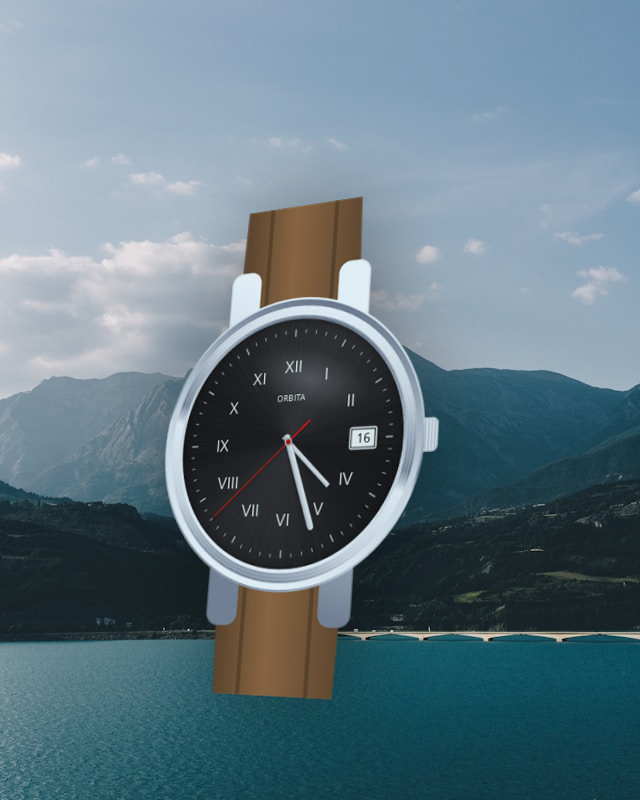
4:26:38
